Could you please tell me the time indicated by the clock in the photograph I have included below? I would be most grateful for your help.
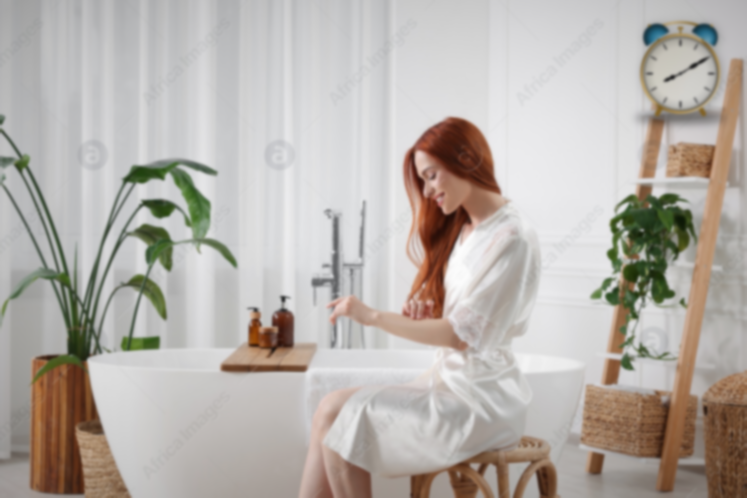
8:10
